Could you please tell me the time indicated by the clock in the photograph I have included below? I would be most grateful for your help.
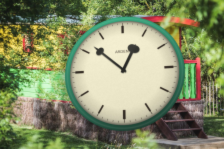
12:52
